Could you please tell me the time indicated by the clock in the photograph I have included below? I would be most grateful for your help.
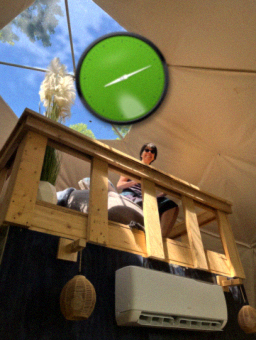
8:11
